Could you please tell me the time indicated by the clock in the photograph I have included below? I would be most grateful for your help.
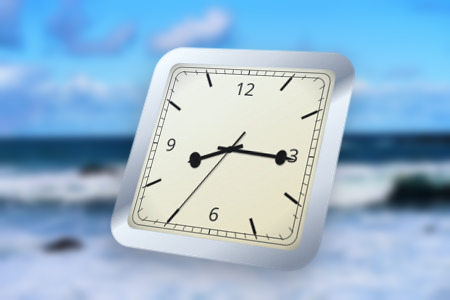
8:15:35
